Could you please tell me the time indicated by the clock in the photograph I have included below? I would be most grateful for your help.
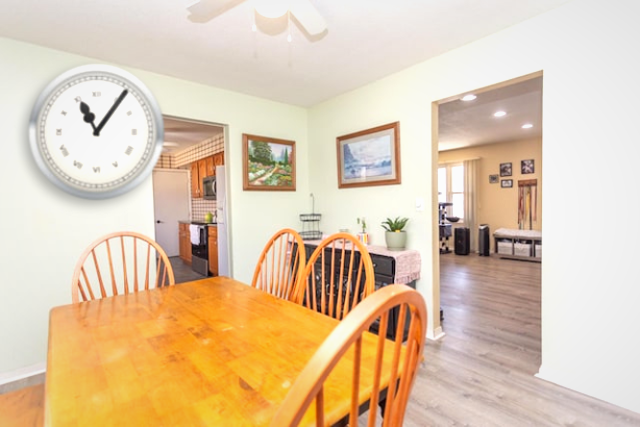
11:06
